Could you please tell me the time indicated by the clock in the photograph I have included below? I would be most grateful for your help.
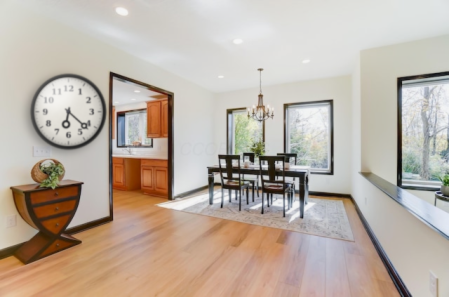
6:22
